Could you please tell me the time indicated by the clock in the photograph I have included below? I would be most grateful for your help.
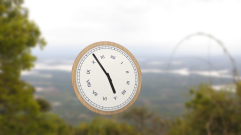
4:52
